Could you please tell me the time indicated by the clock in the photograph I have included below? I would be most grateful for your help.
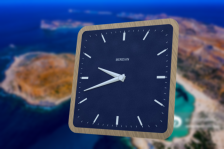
9:42
